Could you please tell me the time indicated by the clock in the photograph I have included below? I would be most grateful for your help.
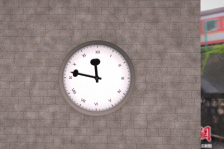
11:47
